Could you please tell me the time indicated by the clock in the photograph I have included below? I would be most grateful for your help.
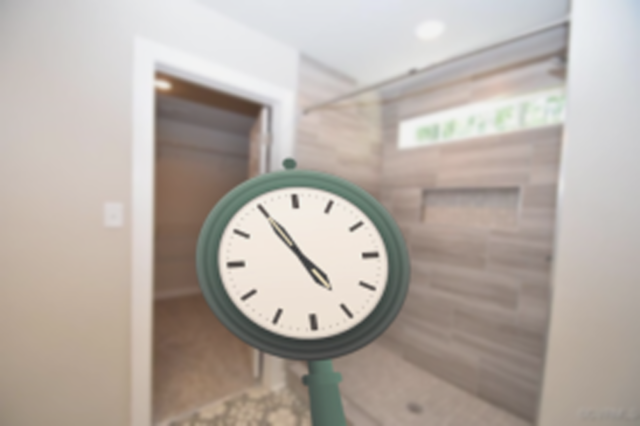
4:55
